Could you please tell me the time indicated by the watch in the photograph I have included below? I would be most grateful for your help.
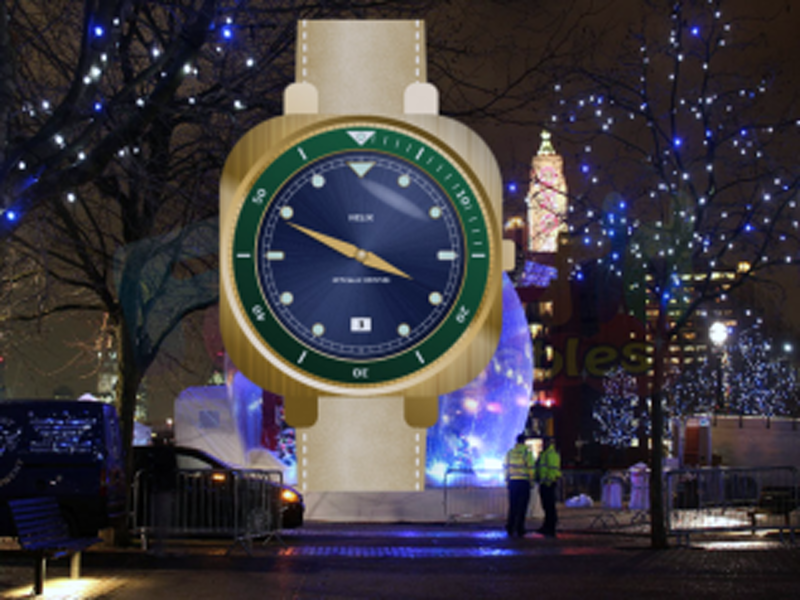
3:49
